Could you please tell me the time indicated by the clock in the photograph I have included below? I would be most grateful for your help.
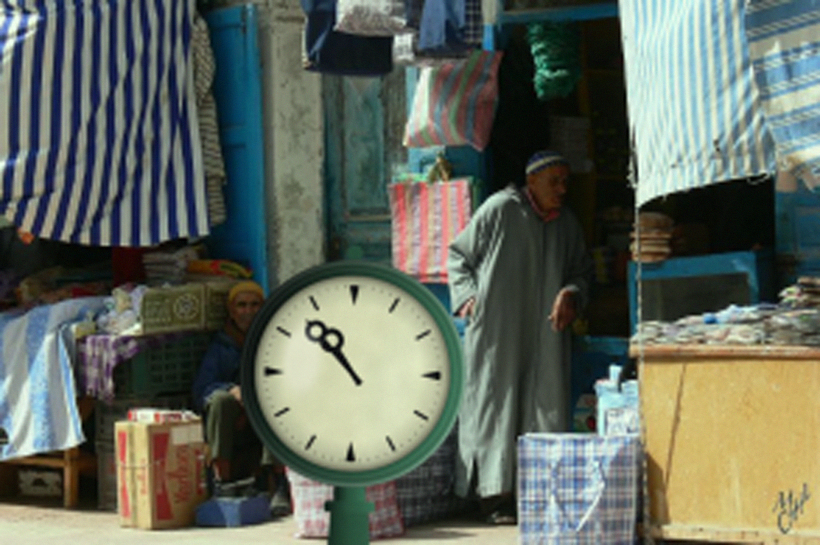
10:53
